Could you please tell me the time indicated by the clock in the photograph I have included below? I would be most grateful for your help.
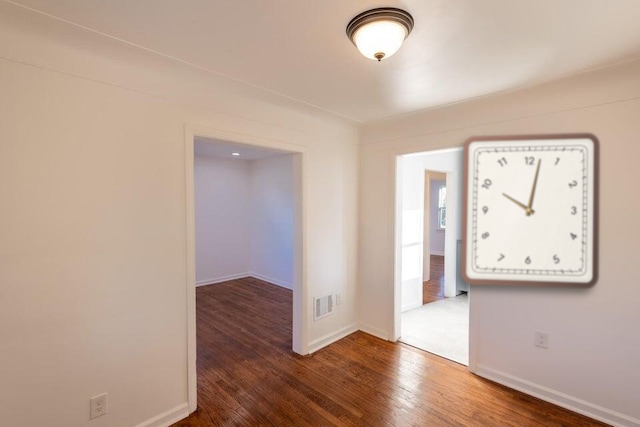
10:02
